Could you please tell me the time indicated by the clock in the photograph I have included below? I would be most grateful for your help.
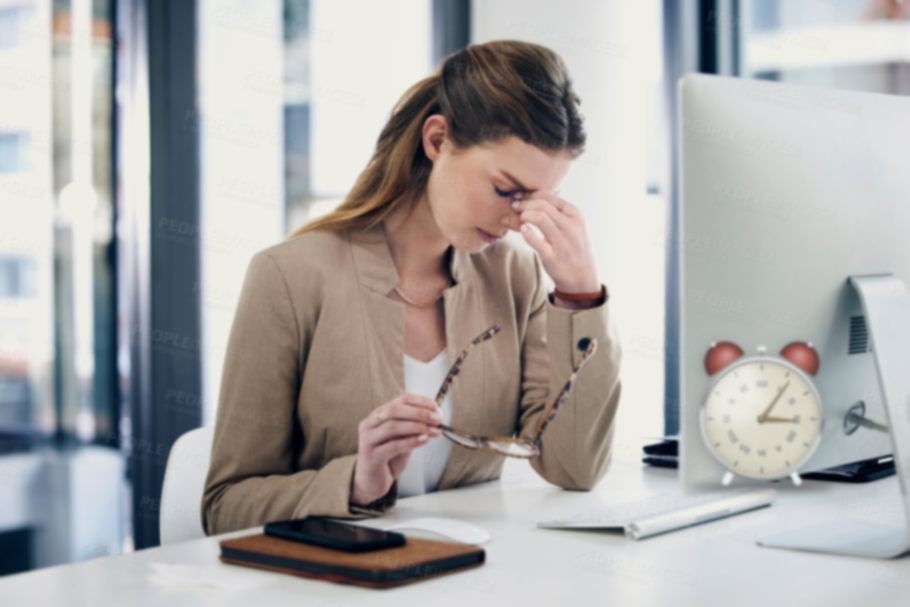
3:06
